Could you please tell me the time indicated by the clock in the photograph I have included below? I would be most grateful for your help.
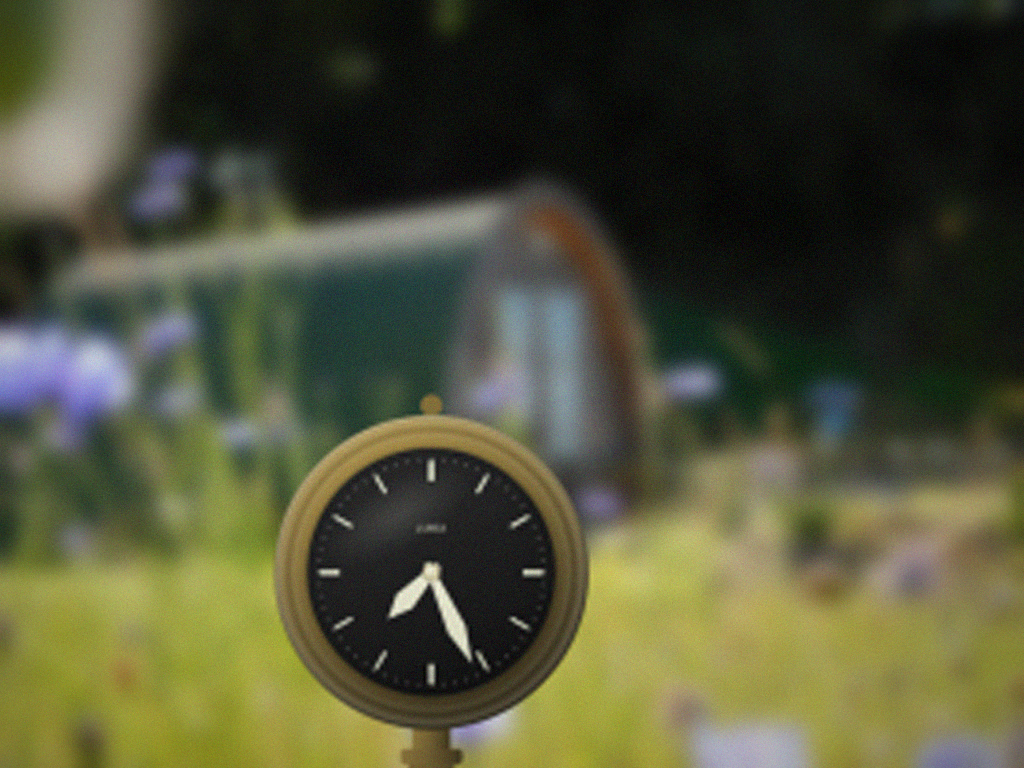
7:26
